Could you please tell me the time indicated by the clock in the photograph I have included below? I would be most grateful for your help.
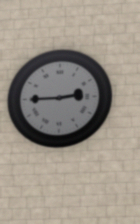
2:45
